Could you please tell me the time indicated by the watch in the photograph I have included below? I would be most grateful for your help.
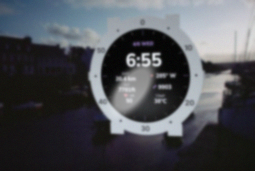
6:55
